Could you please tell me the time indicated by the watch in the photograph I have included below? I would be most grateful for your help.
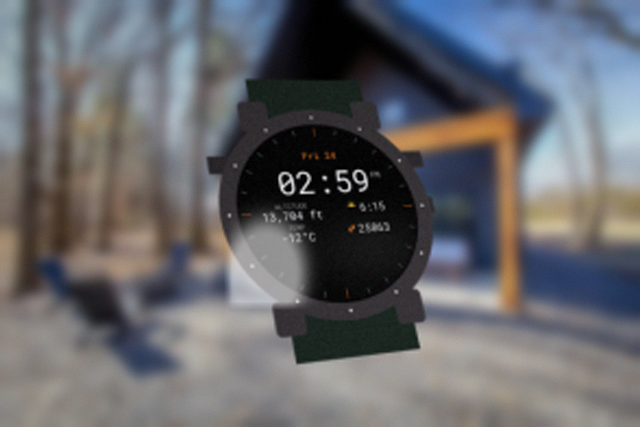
2:59
